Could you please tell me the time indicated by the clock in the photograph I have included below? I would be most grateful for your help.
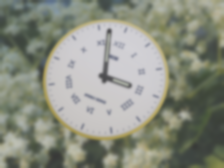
2:57
